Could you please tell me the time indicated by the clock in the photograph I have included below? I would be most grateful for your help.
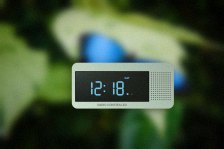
12:18
